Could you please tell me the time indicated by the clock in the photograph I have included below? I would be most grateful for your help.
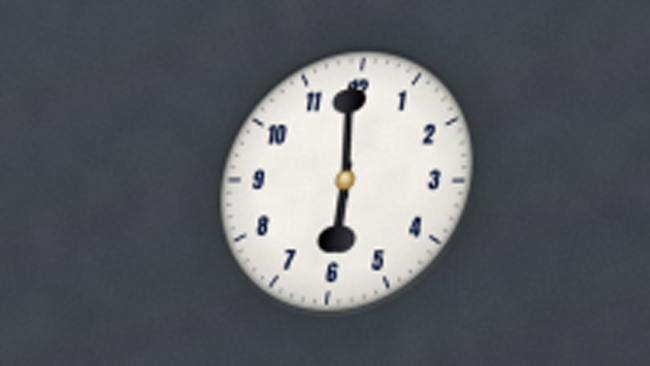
5:59
